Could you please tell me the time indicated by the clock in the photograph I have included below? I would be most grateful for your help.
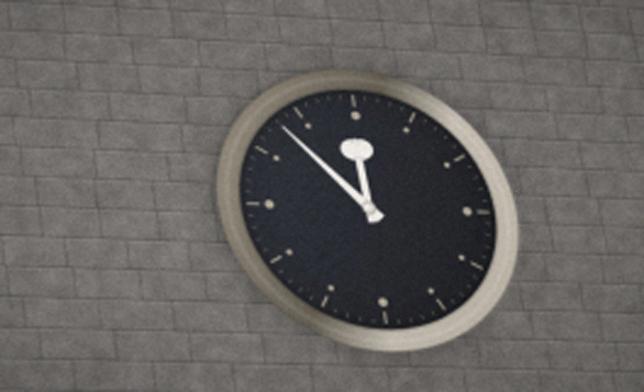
11:53
